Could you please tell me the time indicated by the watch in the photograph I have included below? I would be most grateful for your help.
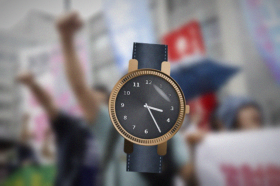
3:25
